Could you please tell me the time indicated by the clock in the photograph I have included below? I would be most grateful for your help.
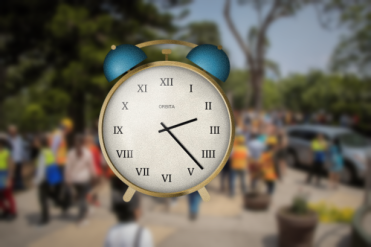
2:23
